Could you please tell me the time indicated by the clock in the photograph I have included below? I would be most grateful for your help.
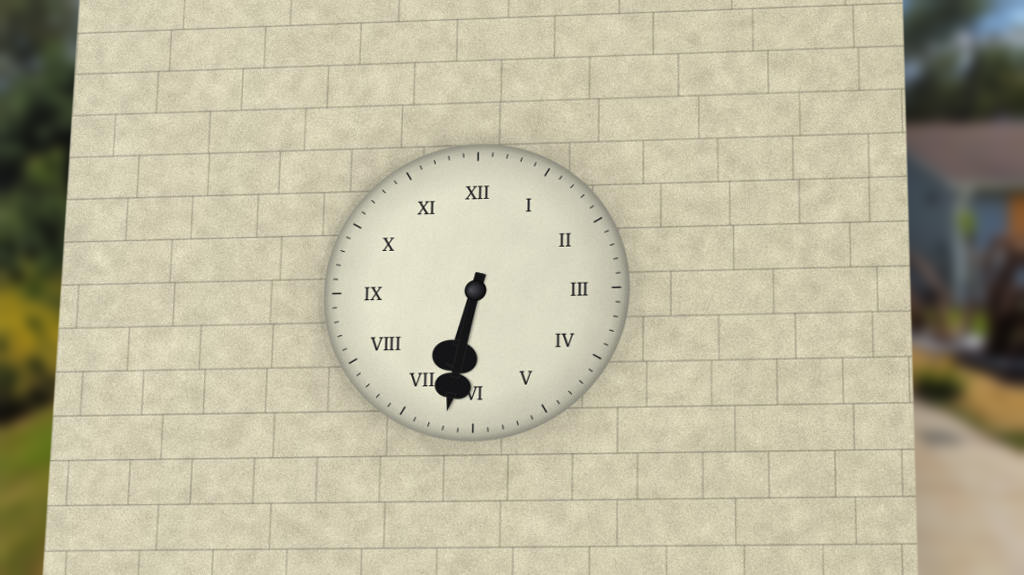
6:32
